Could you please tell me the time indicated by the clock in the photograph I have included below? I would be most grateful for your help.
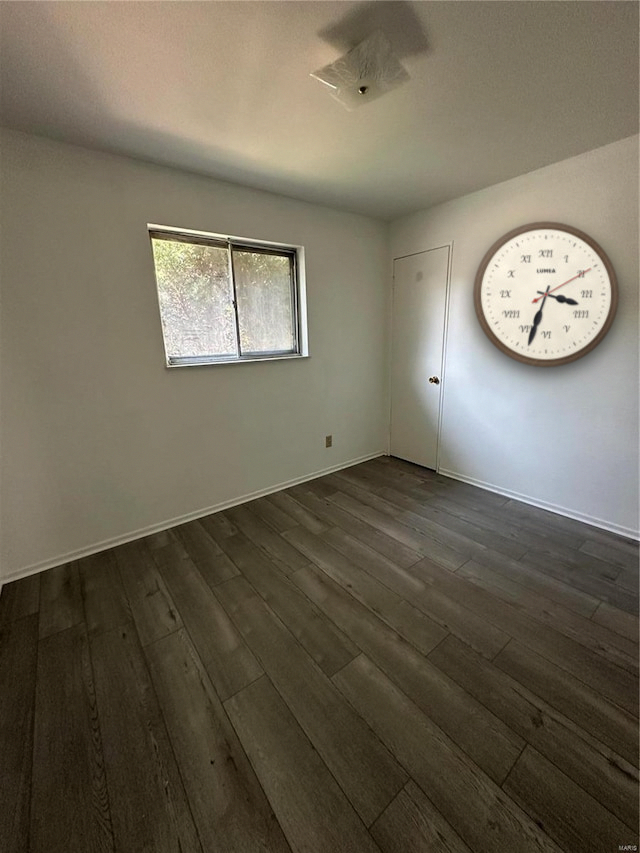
3:33:10
